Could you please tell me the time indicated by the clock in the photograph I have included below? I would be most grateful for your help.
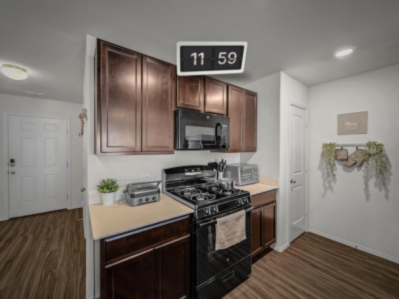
11:59
